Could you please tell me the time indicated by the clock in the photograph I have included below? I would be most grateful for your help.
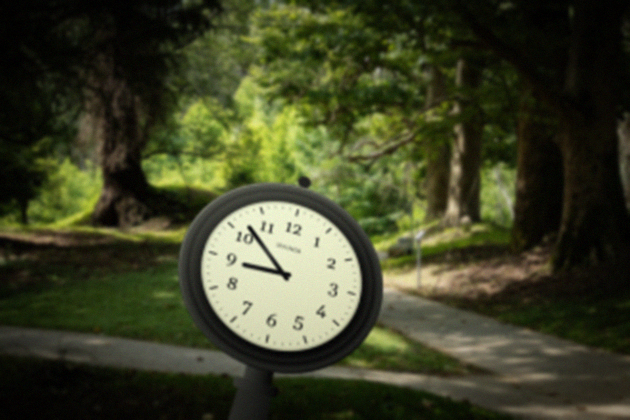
8:52
